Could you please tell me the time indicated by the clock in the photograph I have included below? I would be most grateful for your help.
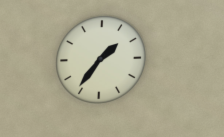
1:36
